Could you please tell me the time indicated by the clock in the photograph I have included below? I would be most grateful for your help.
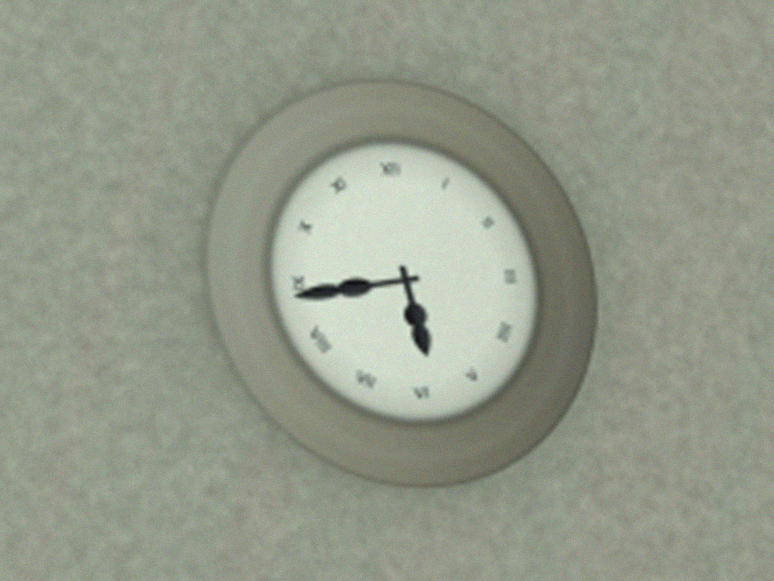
5:44
